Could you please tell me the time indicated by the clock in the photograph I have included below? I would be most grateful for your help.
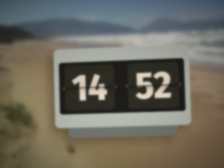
14:52
